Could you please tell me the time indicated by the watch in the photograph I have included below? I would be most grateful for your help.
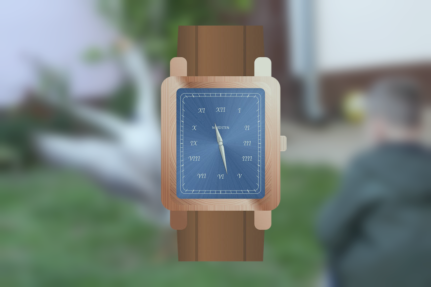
11:28
